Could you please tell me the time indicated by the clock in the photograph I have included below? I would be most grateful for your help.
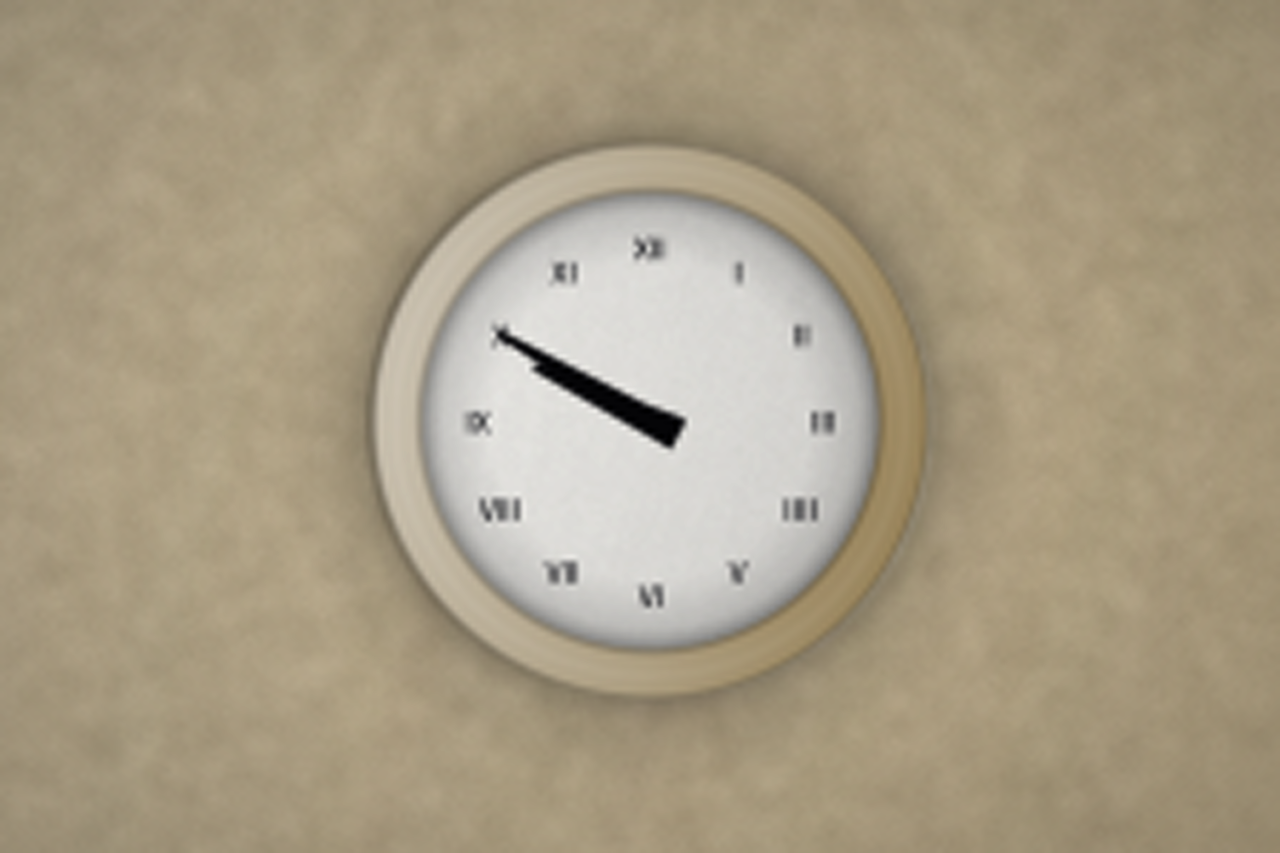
9:50
